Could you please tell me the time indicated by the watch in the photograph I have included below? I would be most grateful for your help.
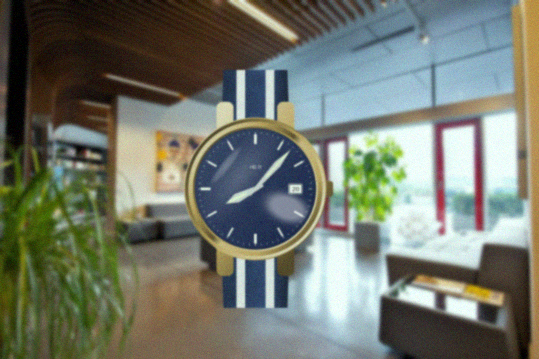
8:07
